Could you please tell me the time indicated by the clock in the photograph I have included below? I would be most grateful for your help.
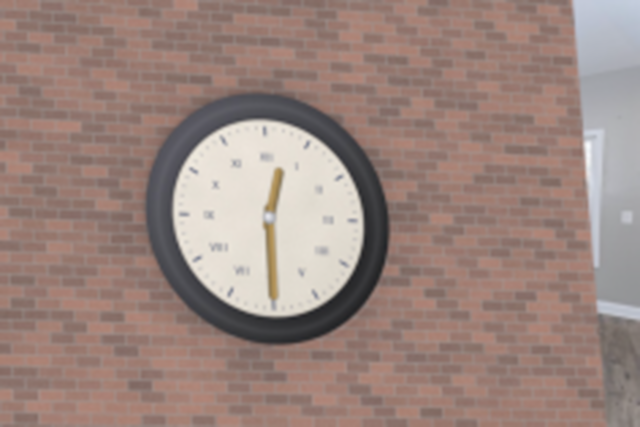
12:30
